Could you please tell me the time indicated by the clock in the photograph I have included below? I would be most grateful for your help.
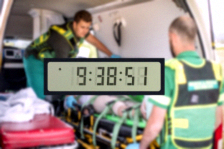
9:38:51
